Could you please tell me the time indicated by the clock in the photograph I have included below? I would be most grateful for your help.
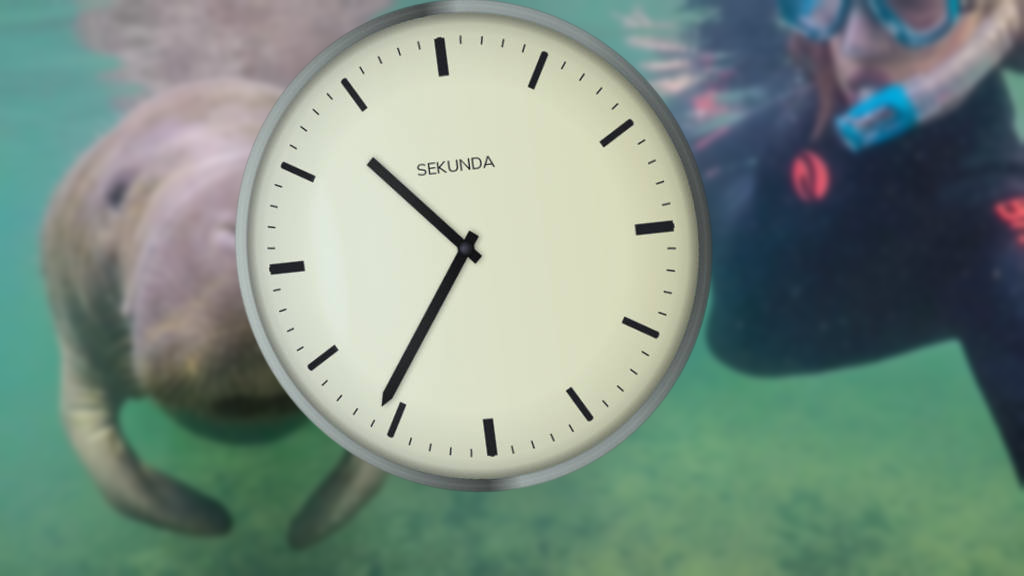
10:36
